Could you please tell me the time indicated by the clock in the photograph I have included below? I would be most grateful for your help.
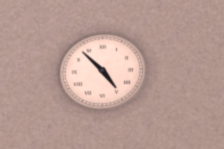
4:53
